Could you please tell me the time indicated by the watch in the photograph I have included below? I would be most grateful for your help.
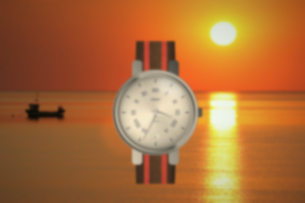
3:34
